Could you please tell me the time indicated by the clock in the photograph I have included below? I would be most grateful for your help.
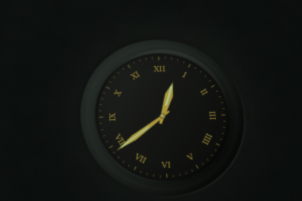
12:39
